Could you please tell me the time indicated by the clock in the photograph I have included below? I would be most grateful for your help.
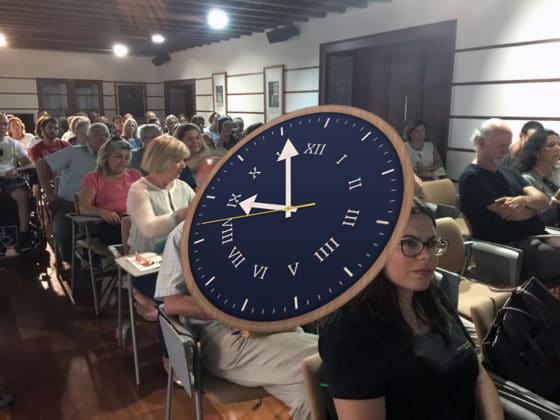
8:55:42
